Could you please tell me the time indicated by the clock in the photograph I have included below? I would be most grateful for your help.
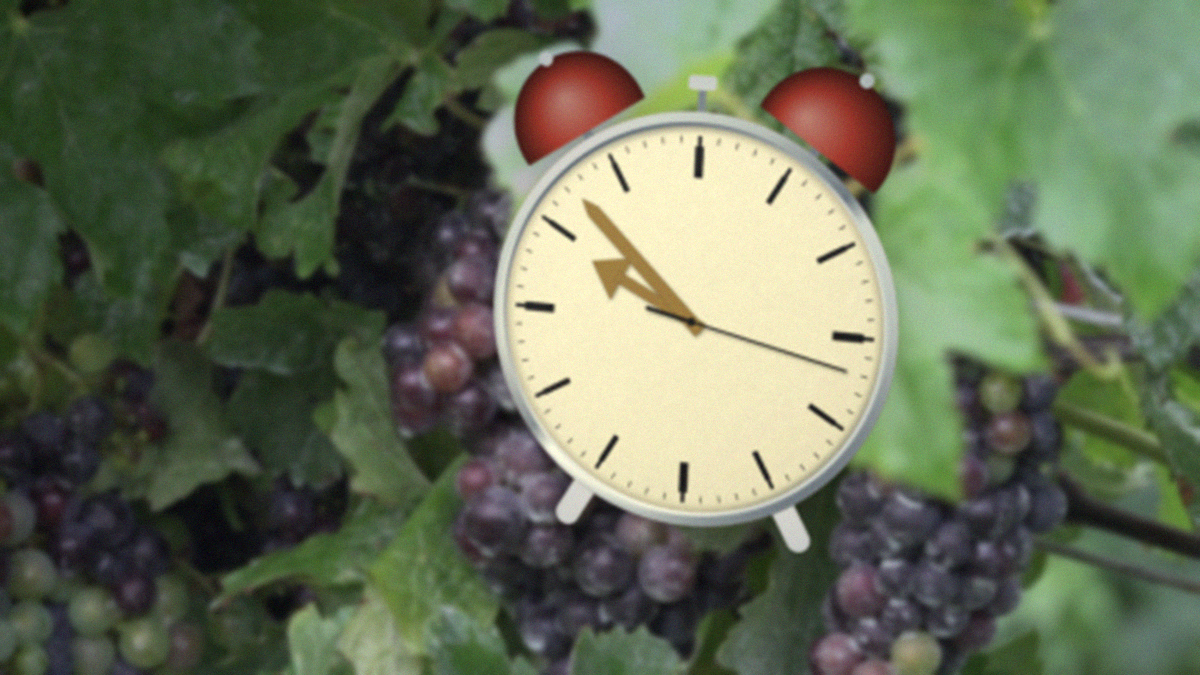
9:52:17
